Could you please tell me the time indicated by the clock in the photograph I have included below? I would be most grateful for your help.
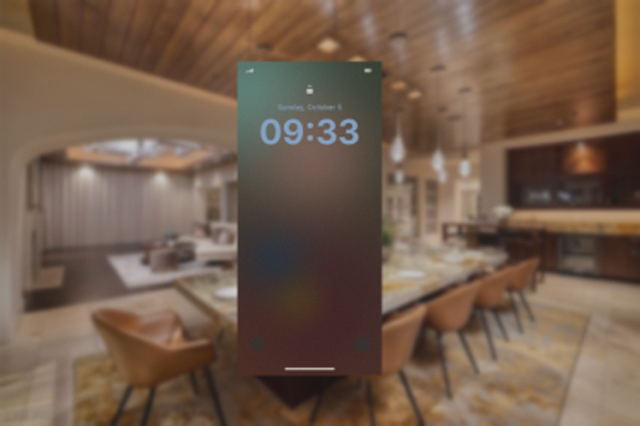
9:33
